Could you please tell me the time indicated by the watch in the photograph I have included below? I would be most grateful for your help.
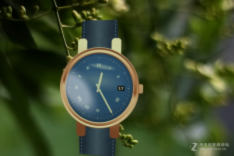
12:25
